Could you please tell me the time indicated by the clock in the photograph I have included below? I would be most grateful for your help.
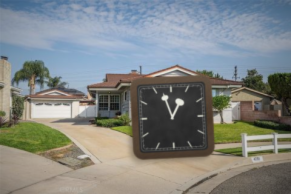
12:57
